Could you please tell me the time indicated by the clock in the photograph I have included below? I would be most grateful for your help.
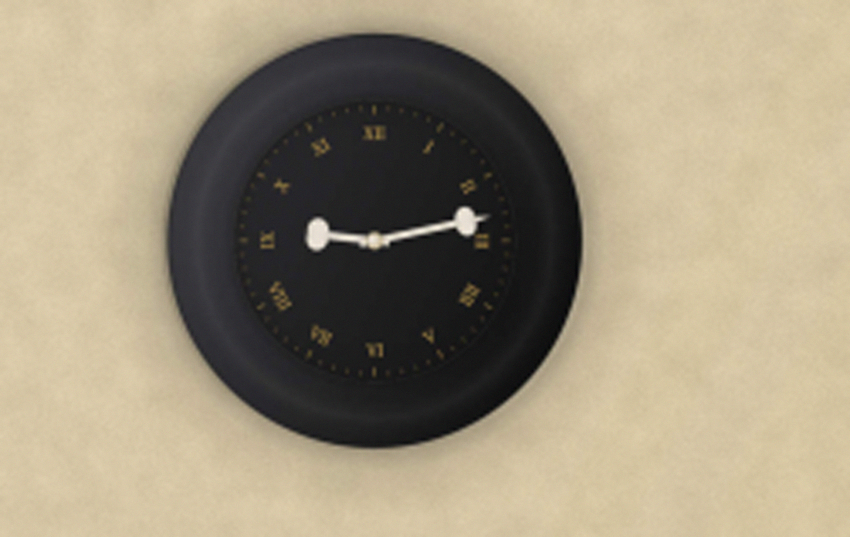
9:13
